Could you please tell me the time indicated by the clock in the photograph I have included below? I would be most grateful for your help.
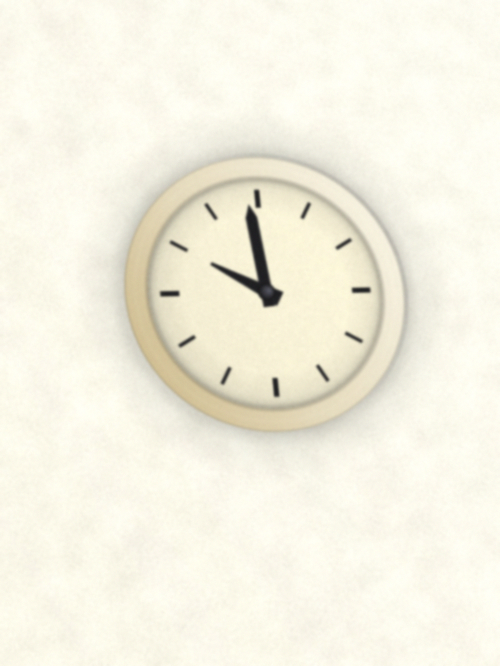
9:59
